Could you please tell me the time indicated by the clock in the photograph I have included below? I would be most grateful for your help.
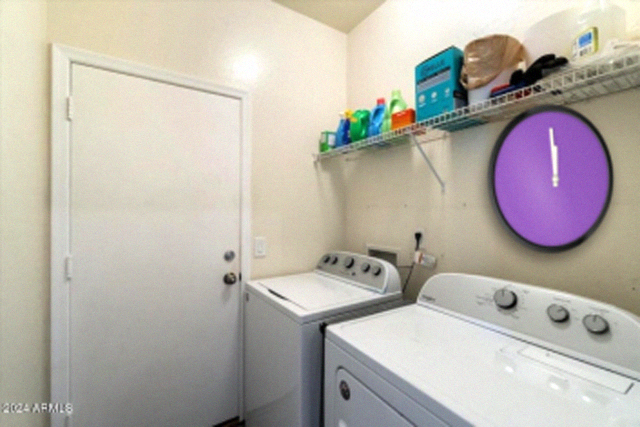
11:59
